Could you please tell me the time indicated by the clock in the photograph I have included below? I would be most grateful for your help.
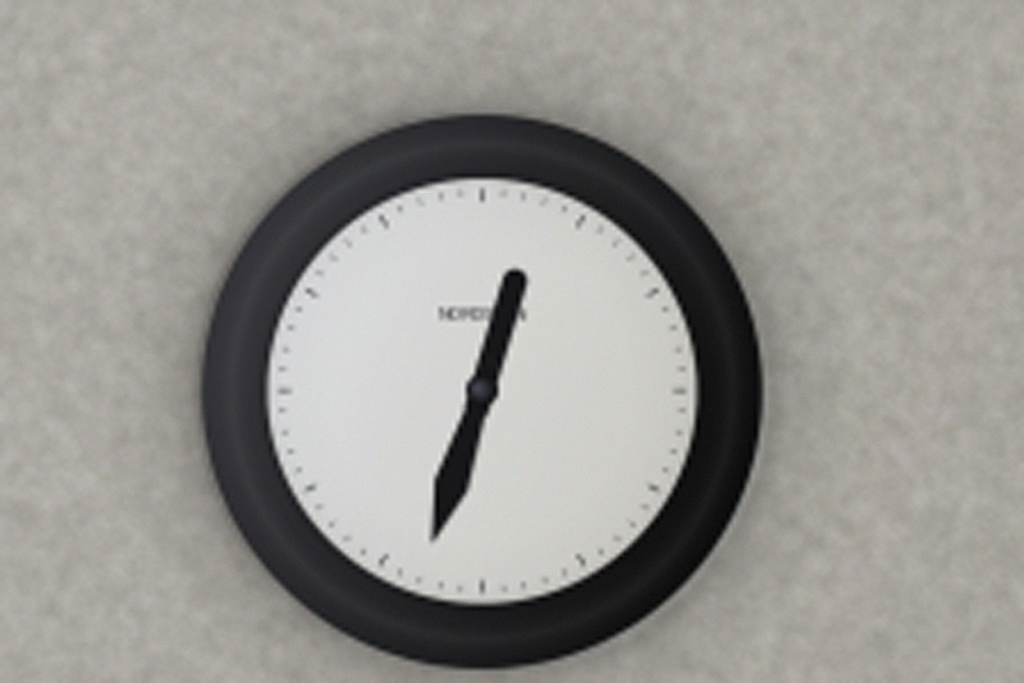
12:33
